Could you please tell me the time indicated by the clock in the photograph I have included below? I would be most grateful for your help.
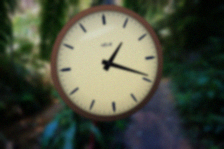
1:19
